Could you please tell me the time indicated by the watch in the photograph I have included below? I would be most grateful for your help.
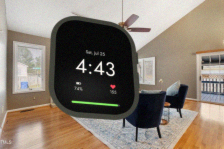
4:43
